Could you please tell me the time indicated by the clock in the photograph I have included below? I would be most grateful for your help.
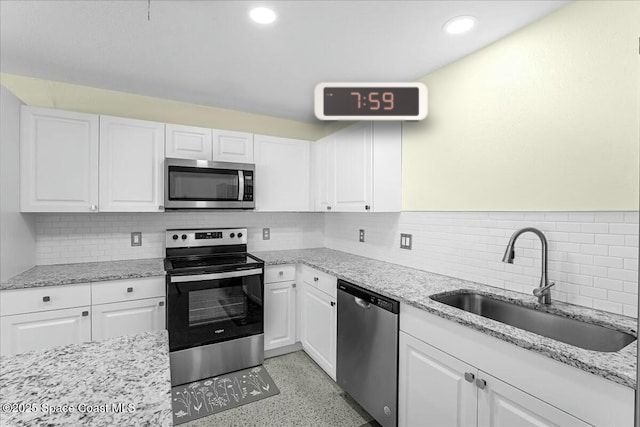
7:59
